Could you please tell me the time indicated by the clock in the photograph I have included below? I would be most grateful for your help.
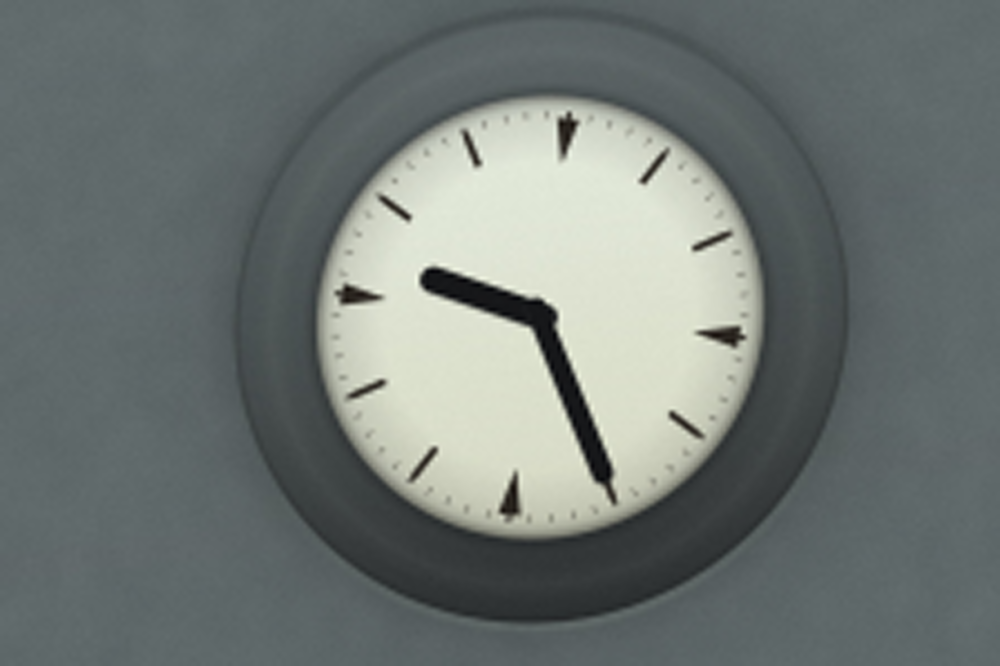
9:25
